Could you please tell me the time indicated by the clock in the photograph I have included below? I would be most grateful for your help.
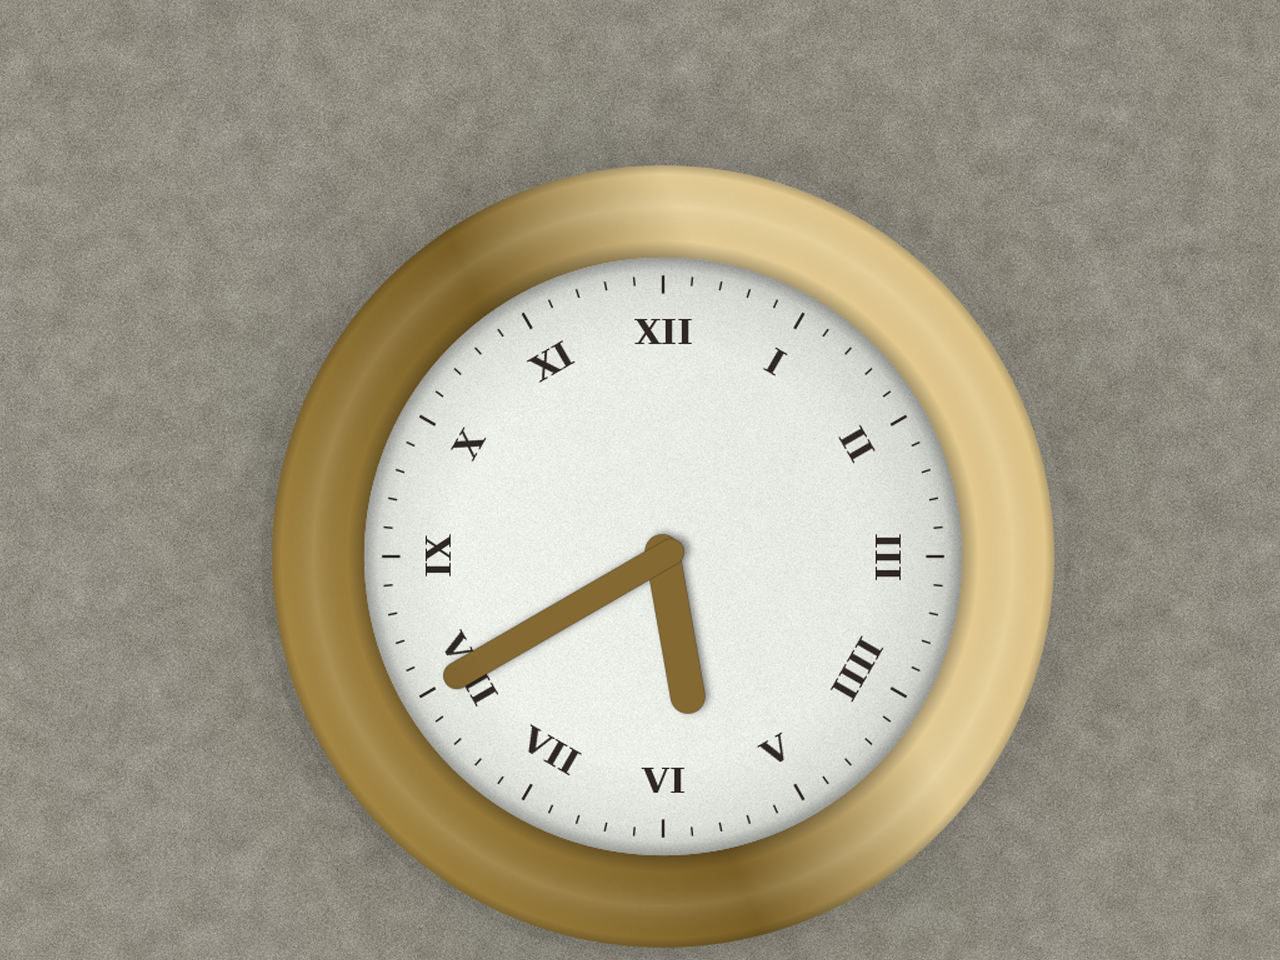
5:40
